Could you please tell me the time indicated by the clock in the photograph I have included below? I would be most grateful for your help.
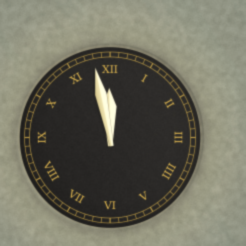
11:58
